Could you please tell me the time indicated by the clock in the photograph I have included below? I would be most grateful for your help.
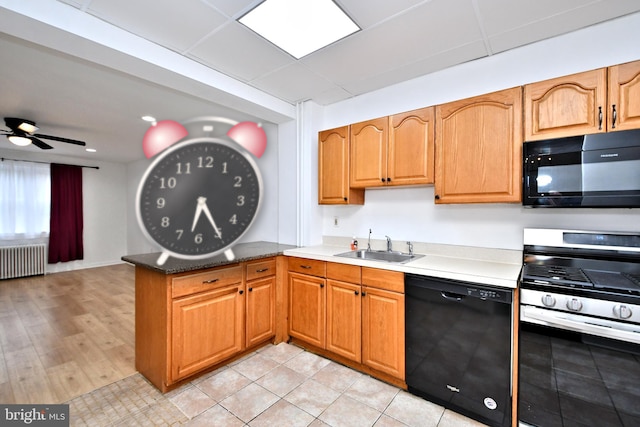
6:25
